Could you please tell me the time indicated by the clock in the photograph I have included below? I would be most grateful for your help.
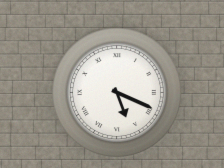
5:19
